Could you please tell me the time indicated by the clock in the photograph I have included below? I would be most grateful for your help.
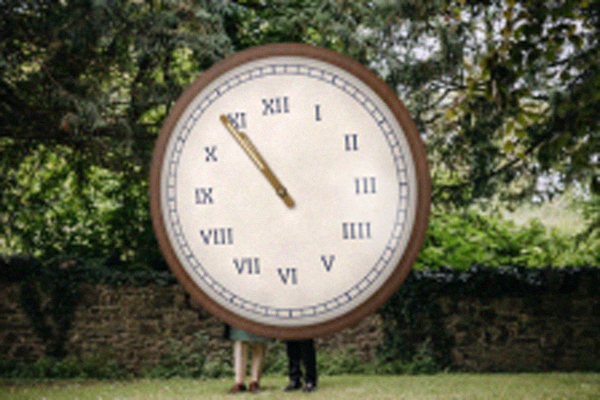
10:54
